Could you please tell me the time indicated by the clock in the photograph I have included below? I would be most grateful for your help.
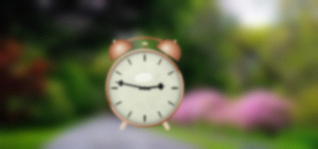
2:47
